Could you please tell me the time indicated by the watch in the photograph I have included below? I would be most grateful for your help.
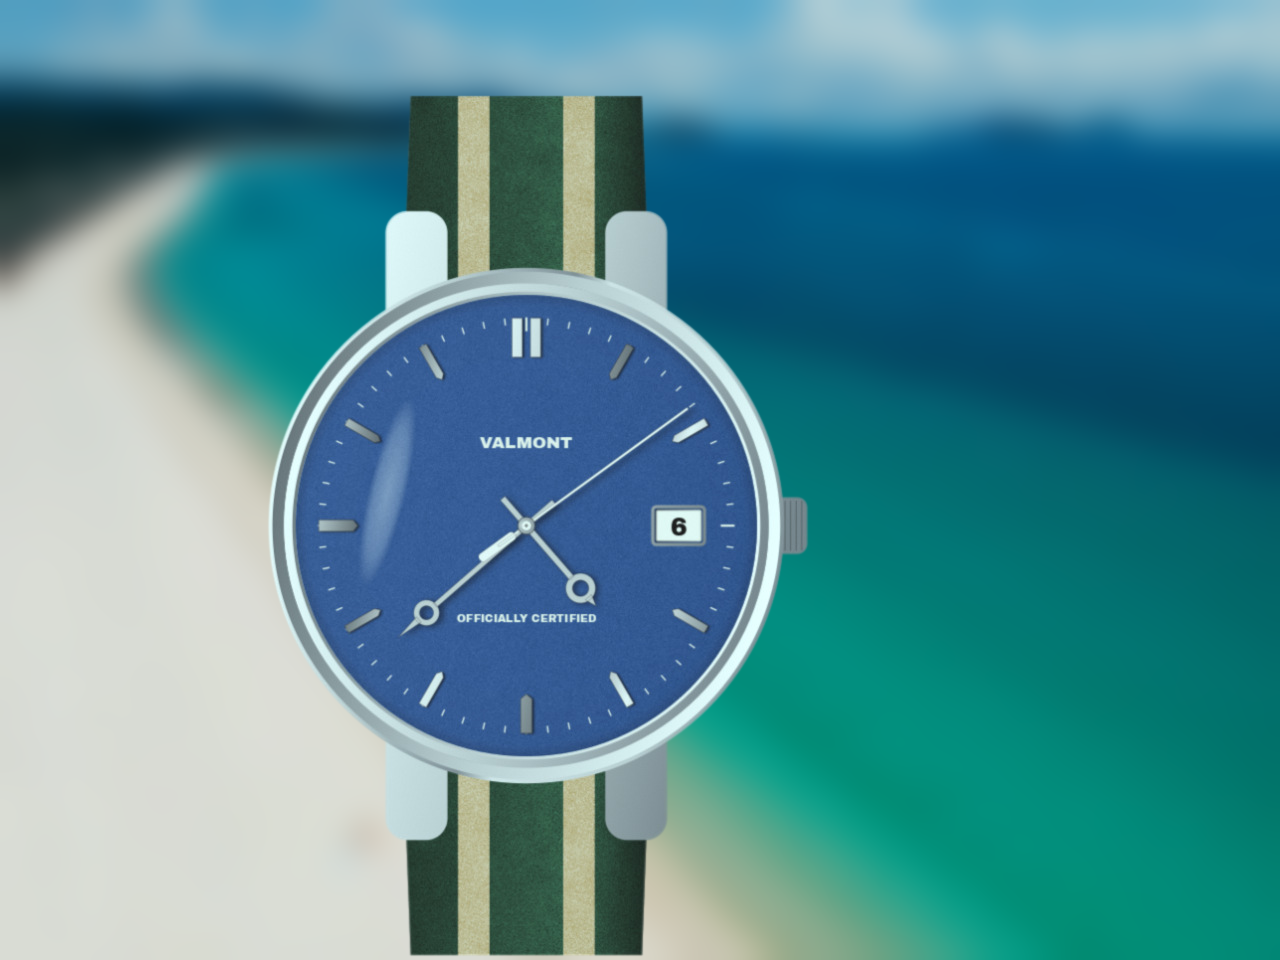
4:38:09
